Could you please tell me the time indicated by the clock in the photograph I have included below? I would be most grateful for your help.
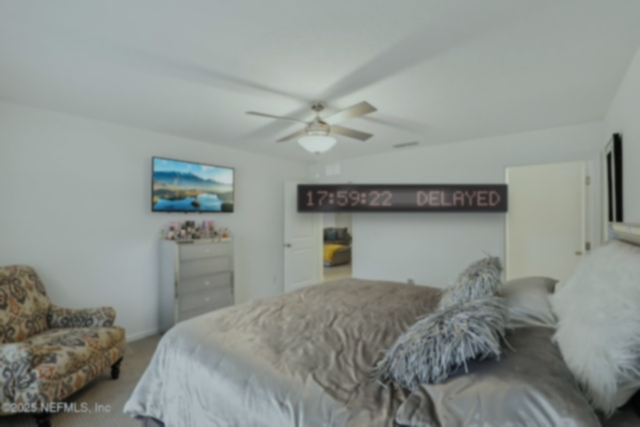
17:59:22
